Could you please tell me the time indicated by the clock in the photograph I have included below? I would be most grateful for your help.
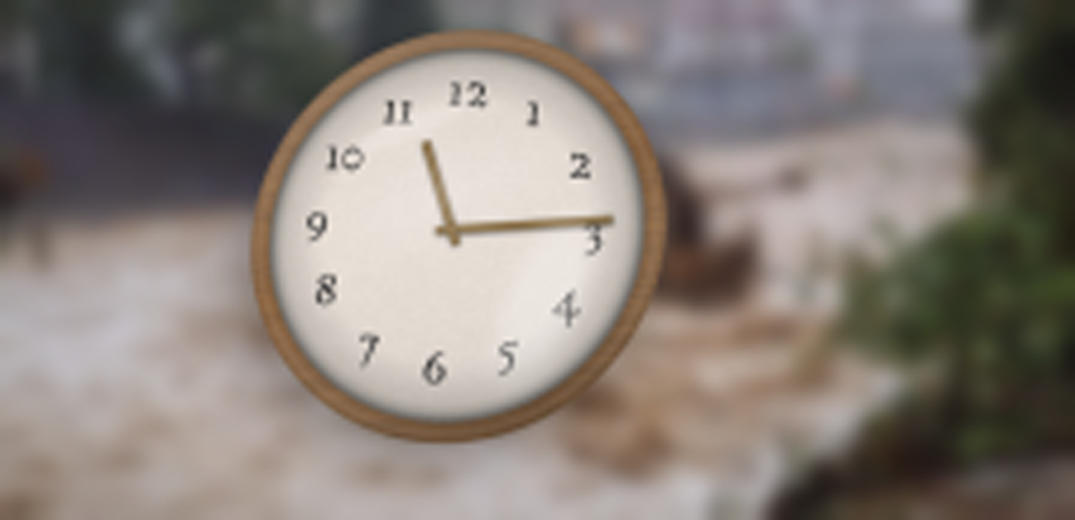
11:14
